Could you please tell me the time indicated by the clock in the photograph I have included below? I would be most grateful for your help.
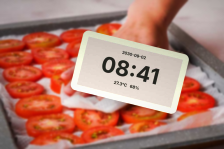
8:41
